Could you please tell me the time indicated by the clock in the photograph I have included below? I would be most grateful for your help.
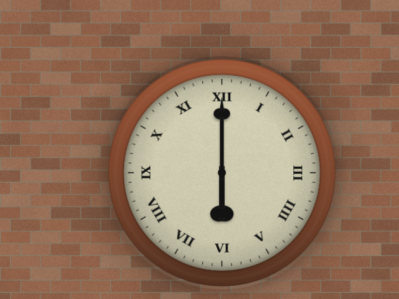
6:00
